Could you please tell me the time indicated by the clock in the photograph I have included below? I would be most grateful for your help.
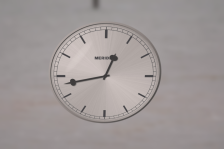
12:43
